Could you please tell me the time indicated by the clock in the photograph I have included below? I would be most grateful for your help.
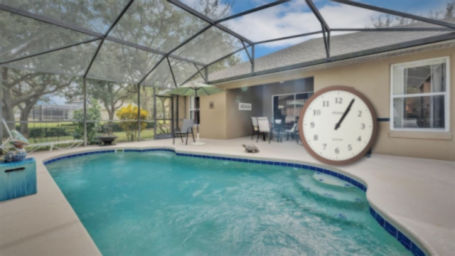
1:05
